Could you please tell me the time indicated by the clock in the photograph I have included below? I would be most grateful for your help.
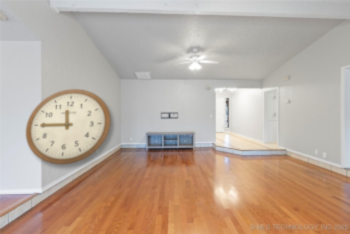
11:45
